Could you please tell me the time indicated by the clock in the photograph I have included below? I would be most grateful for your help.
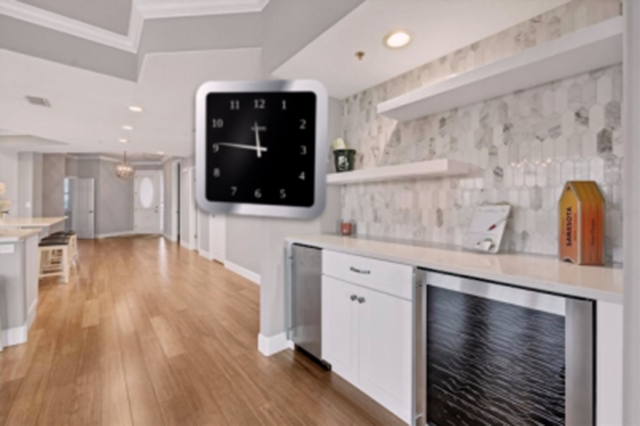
11:46
